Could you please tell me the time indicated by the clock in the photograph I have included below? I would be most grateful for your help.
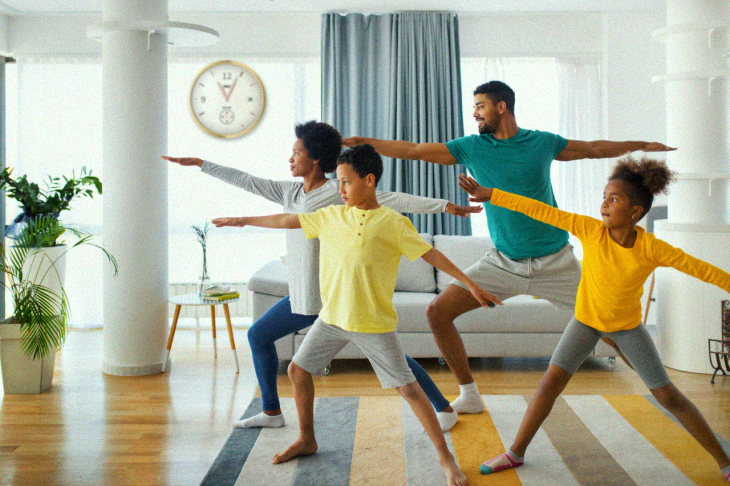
11:04
